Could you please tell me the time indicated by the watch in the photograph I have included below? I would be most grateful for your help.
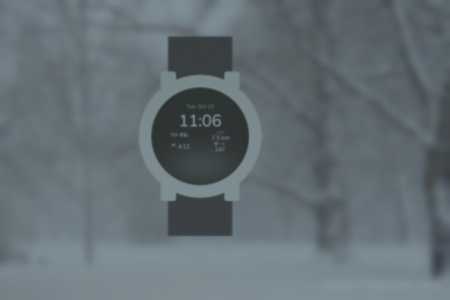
11:06
